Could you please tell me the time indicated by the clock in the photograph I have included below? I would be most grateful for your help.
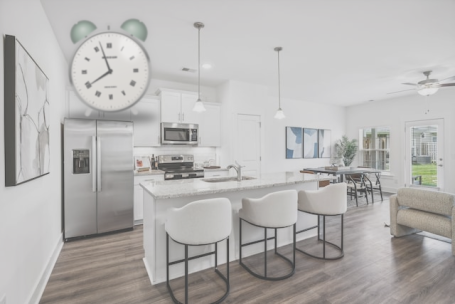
7:57
